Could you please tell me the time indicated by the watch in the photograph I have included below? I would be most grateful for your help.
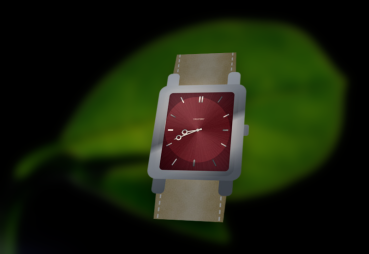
8:41
